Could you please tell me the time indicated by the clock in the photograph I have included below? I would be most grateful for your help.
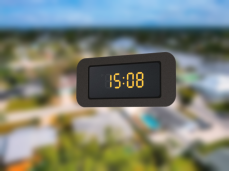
15:08
